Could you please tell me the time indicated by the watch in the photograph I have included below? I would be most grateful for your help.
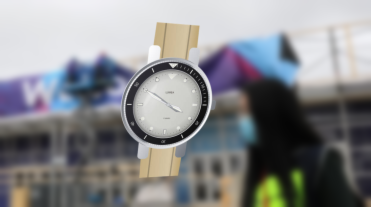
3:50
